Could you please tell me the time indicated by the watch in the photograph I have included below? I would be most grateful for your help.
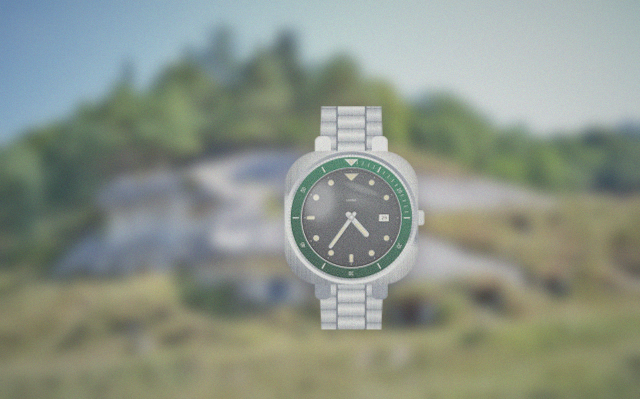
4:36
